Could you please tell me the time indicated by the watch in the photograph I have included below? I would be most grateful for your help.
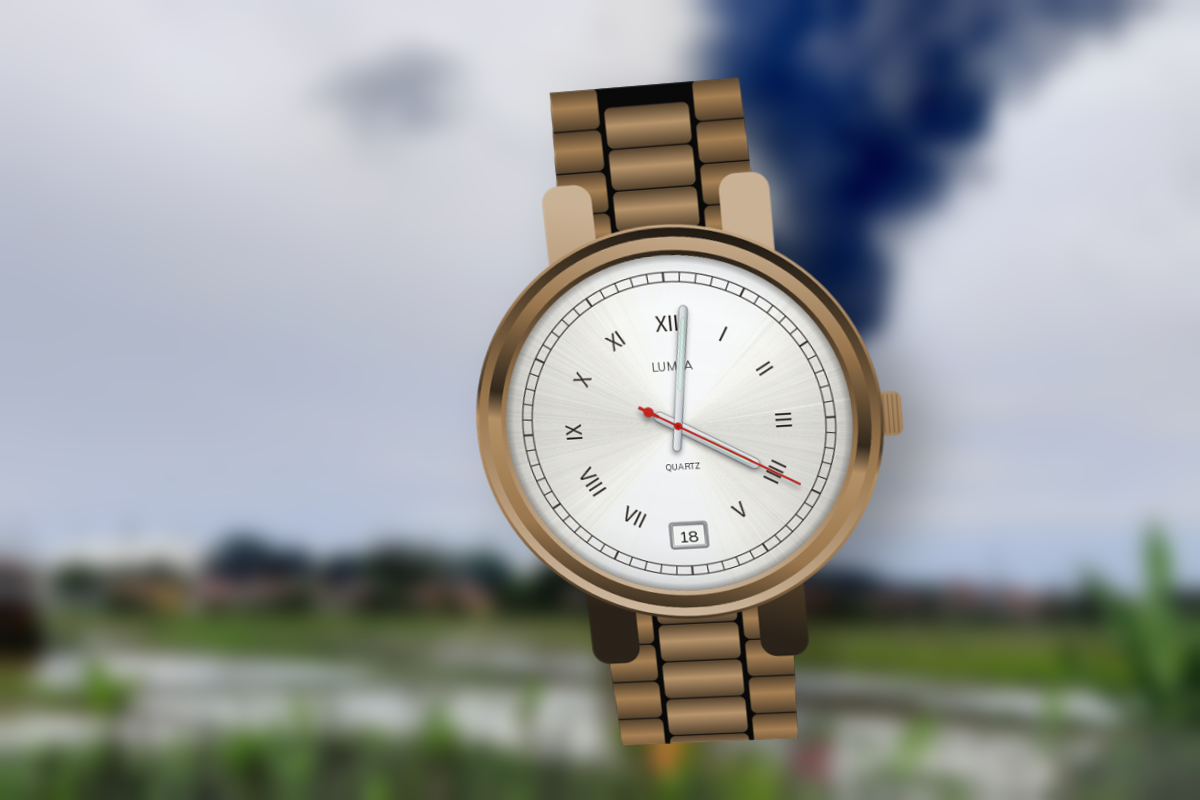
4:01:20
